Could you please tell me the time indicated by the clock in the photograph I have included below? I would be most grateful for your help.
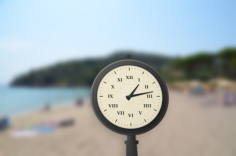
1:13
